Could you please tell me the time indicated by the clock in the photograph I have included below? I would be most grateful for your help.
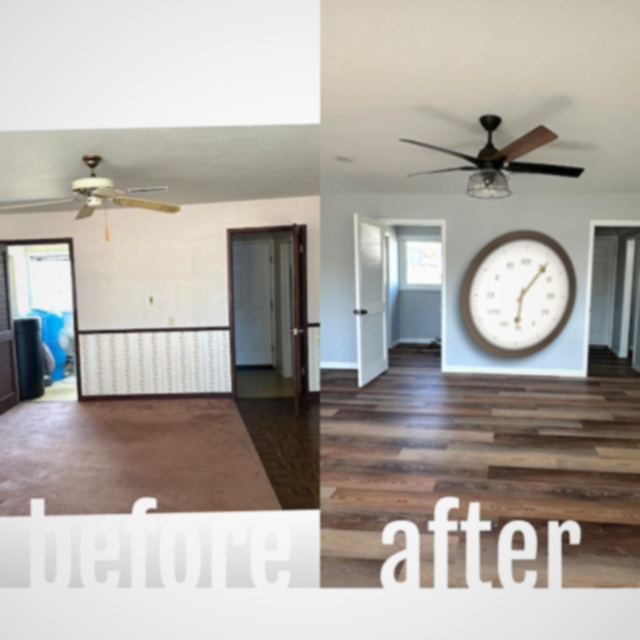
6:06
